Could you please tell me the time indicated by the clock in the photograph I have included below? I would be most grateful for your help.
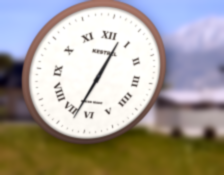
12:33
